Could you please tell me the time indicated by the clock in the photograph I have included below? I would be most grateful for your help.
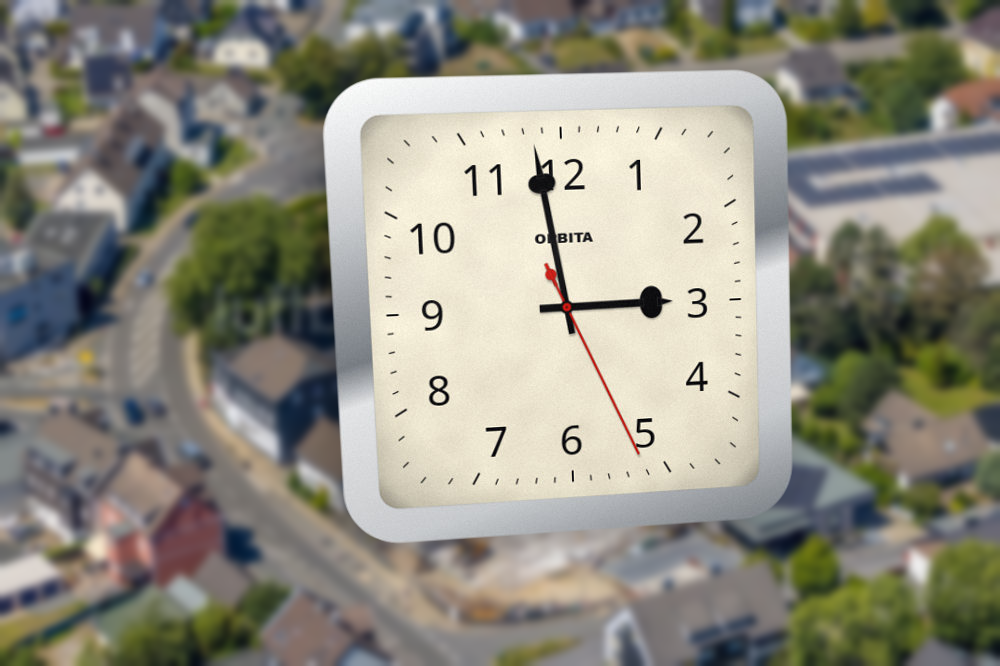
2:58:26
